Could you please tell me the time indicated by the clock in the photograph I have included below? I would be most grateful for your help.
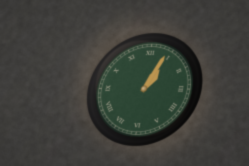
1:04
